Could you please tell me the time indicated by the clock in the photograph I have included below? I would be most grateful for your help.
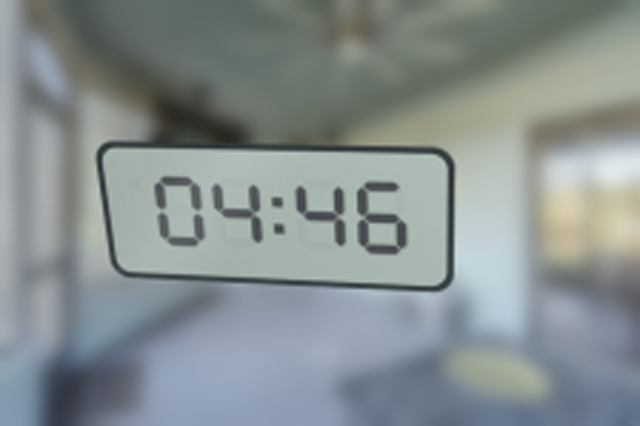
4:46
